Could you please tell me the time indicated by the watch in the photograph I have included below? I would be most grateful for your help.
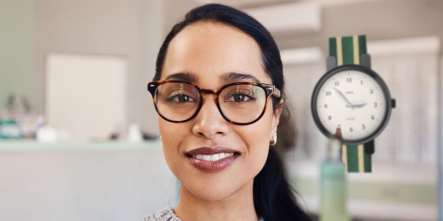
2:53
